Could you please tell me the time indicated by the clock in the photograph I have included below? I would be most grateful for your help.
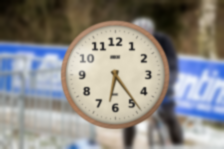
6:24
